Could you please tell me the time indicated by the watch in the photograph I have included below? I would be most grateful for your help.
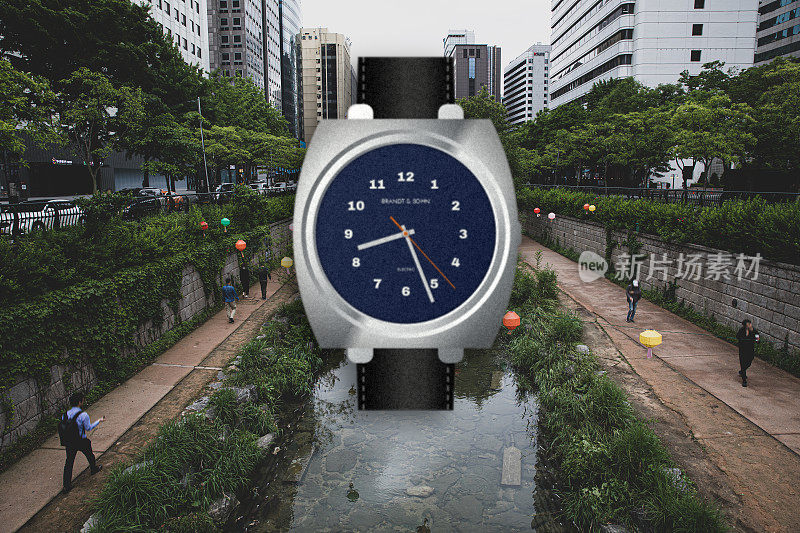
8:26:23
